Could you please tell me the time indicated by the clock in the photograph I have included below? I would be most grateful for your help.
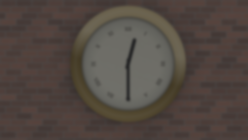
12:30
